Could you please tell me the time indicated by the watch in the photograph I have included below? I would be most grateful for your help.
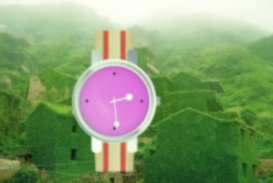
2:29
